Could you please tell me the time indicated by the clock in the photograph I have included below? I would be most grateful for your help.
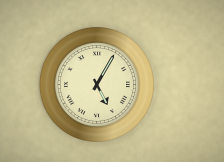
5:05
